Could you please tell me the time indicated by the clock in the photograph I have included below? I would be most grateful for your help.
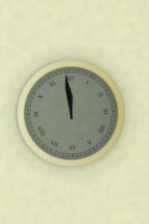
11:59
